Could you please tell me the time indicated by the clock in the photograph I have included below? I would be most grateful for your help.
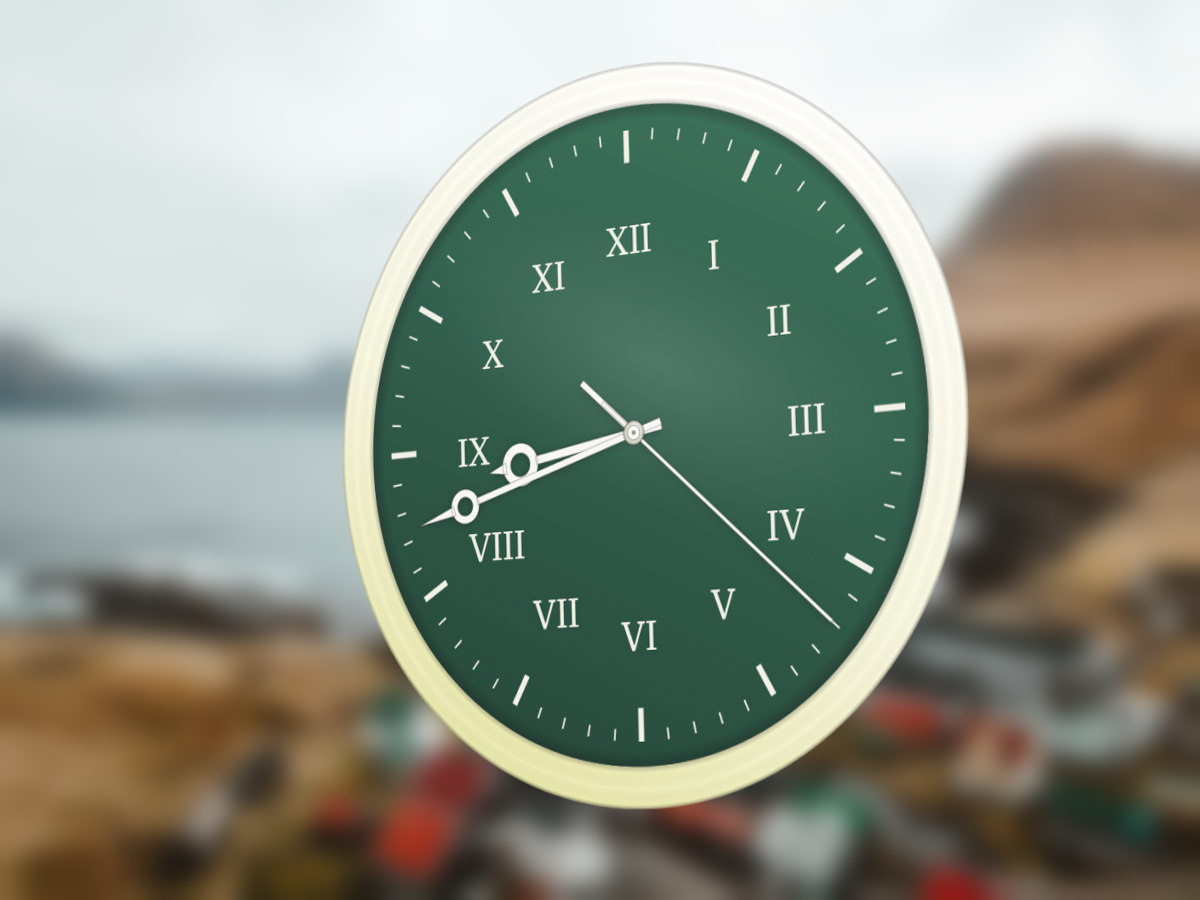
8:42:22
